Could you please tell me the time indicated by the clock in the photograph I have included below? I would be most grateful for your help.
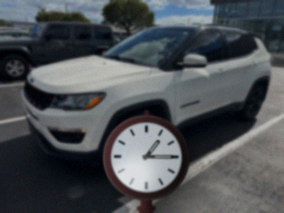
1:15
